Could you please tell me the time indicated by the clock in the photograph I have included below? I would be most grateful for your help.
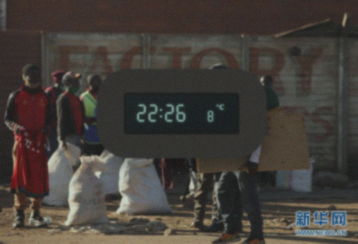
22:26
